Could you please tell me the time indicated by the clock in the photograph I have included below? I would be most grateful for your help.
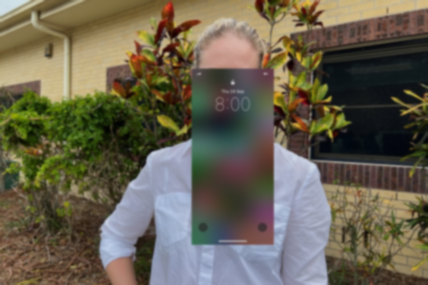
8:00
